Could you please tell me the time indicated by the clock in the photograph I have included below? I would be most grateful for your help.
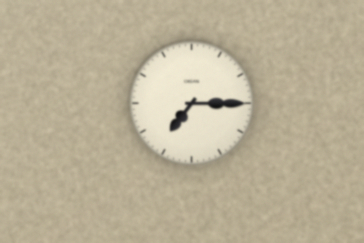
7:15
